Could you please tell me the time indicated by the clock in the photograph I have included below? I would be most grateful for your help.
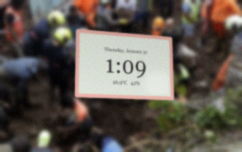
1:09
